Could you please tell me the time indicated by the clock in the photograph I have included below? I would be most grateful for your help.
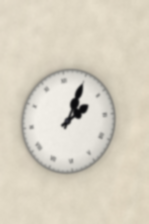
2:05
